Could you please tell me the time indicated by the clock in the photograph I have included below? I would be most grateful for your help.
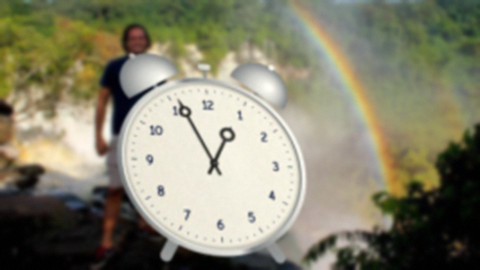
12:56
